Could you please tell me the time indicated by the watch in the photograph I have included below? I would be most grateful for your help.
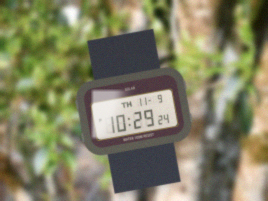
10:29
